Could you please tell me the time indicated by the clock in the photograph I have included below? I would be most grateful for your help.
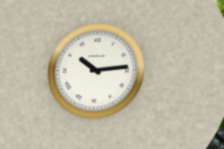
10:14
